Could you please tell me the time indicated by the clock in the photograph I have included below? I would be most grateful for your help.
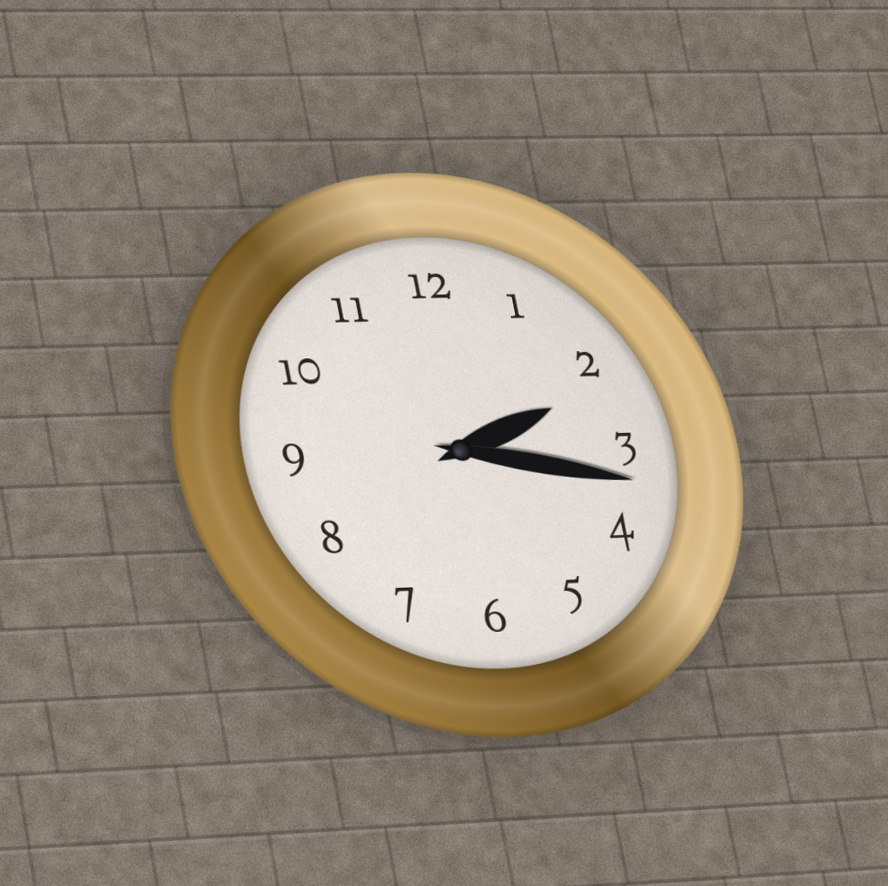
2:17
